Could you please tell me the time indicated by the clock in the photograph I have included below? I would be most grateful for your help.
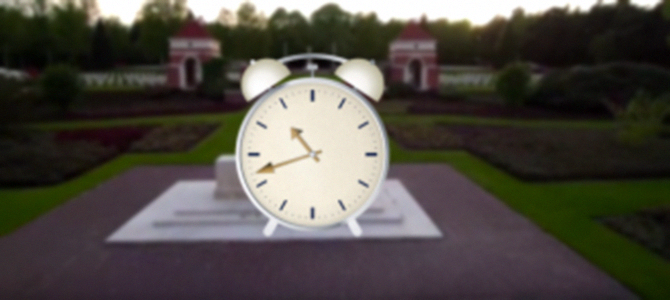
10:42
